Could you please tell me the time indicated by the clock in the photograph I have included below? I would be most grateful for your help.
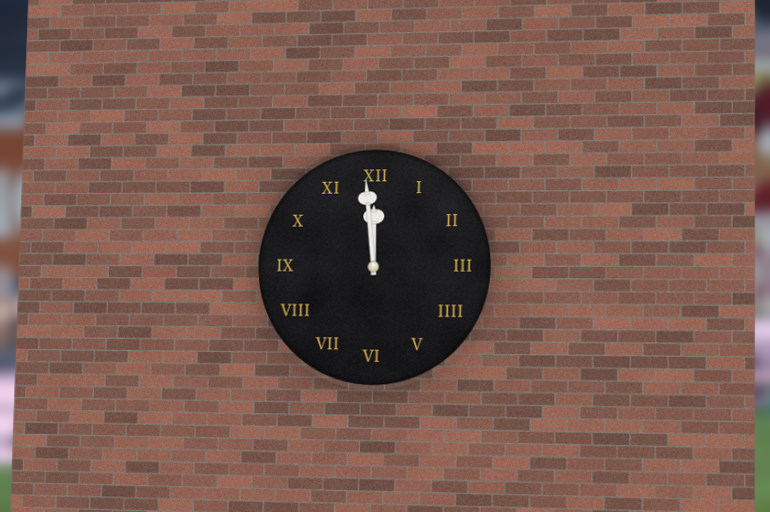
11:59
